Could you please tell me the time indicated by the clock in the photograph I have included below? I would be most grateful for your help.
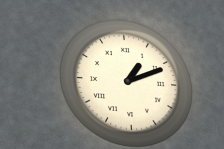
1:11
